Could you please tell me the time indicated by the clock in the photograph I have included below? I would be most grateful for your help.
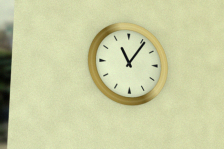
11:06
